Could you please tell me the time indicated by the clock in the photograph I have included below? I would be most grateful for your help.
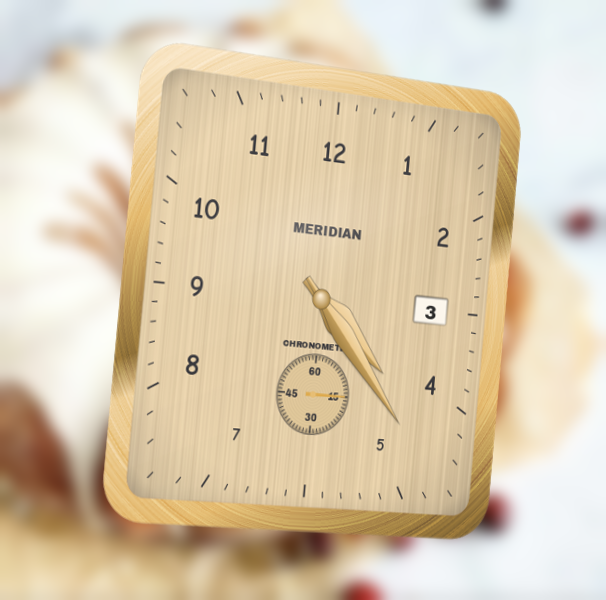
4:23:15
